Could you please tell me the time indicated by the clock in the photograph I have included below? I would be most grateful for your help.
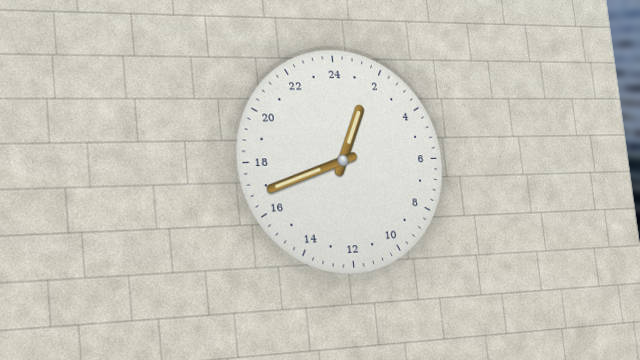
1:42
